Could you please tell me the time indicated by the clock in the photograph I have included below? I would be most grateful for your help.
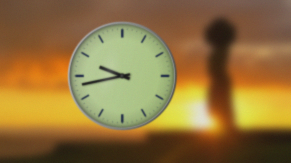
9:43
